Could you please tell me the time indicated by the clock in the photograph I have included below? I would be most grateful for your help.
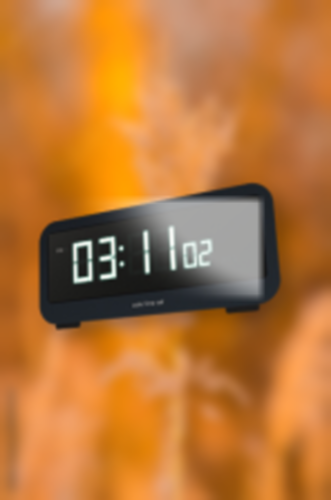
3:11:02
